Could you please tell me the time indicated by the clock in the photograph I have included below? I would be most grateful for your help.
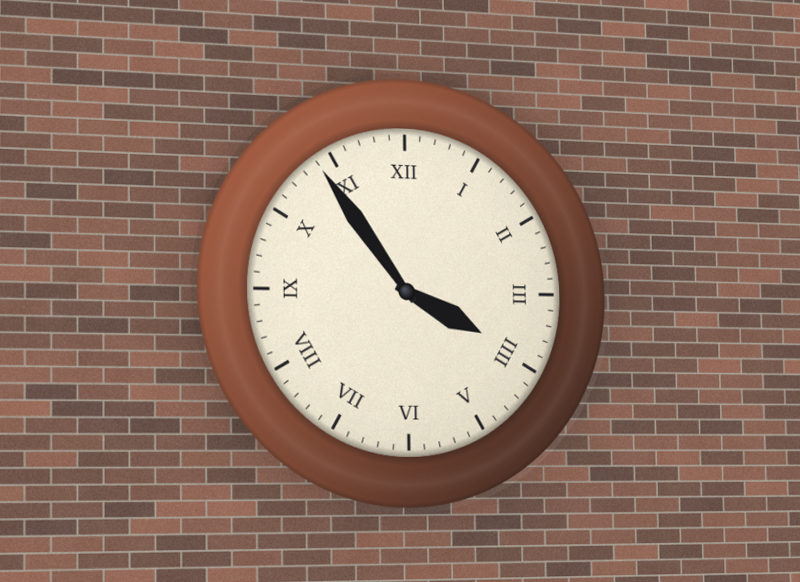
3:54
